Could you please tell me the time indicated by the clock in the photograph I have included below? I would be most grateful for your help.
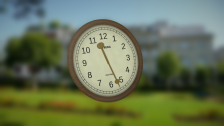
11:27
